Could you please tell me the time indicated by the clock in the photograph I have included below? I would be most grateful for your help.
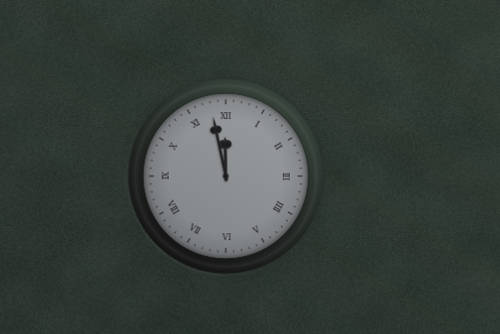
11:58
